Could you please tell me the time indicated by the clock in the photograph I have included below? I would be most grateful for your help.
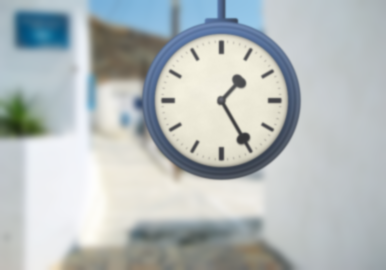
1:25
